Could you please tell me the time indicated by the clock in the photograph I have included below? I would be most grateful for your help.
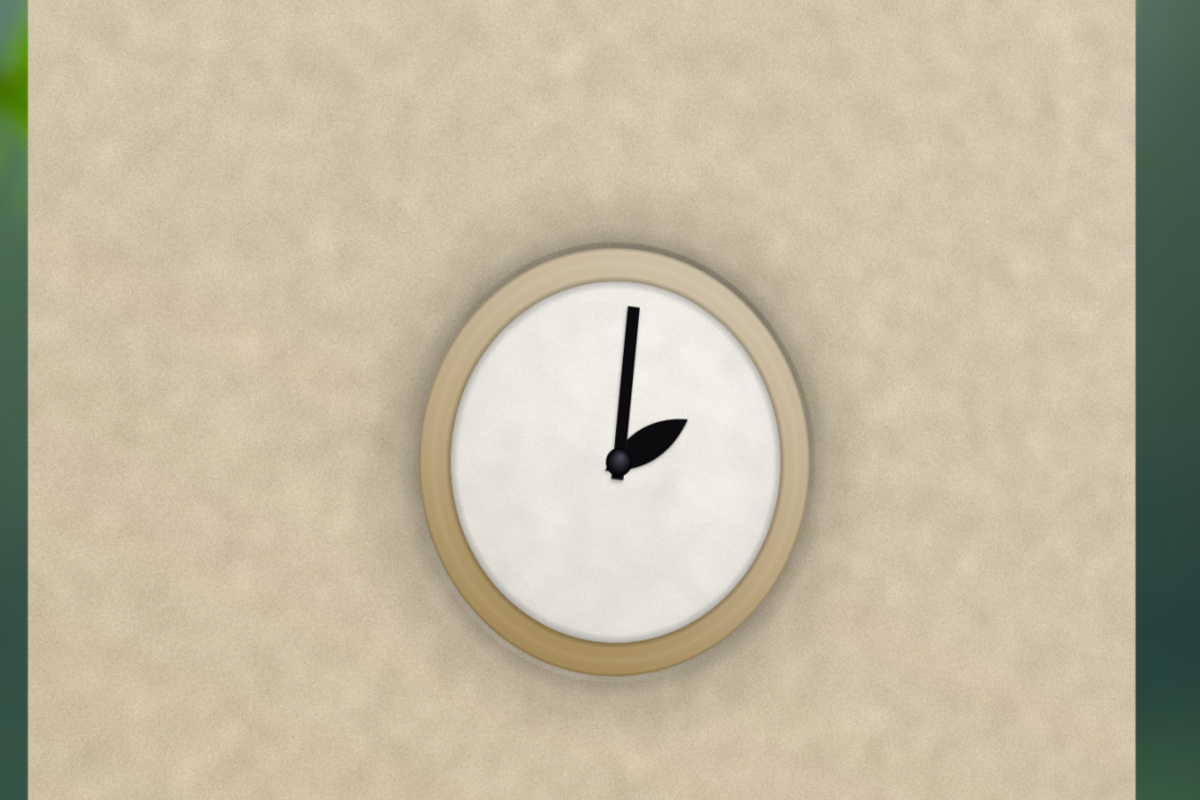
2:01
